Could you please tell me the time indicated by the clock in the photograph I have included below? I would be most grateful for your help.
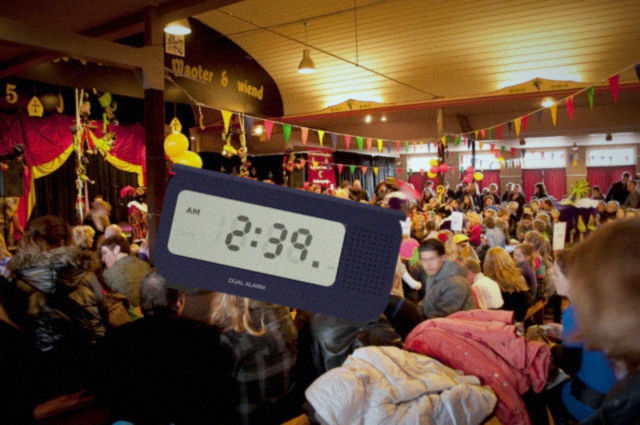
2:39
